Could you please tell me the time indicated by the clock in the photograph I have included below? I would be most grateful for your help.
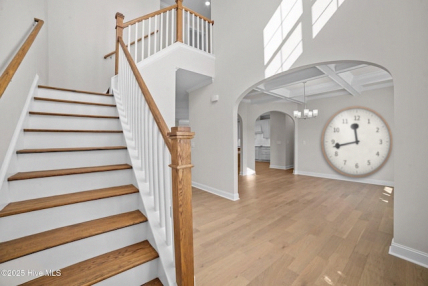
11:43
